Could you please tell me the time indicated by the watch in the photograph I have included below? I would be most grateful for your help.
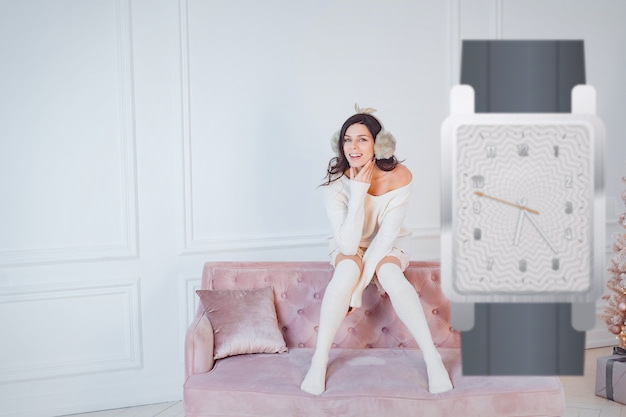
6:23:48
